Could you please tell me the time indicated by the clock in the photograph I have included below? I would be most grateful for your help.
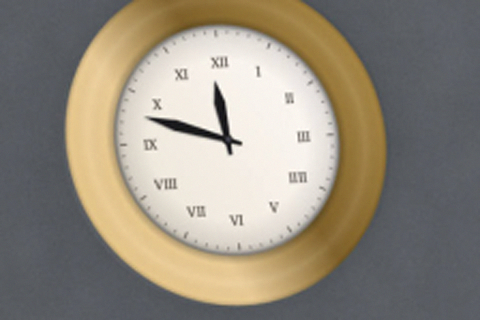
11:48
